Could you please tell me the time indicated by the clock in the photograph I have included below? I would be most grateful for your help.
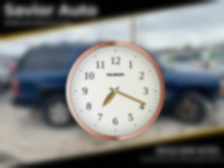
7:19
